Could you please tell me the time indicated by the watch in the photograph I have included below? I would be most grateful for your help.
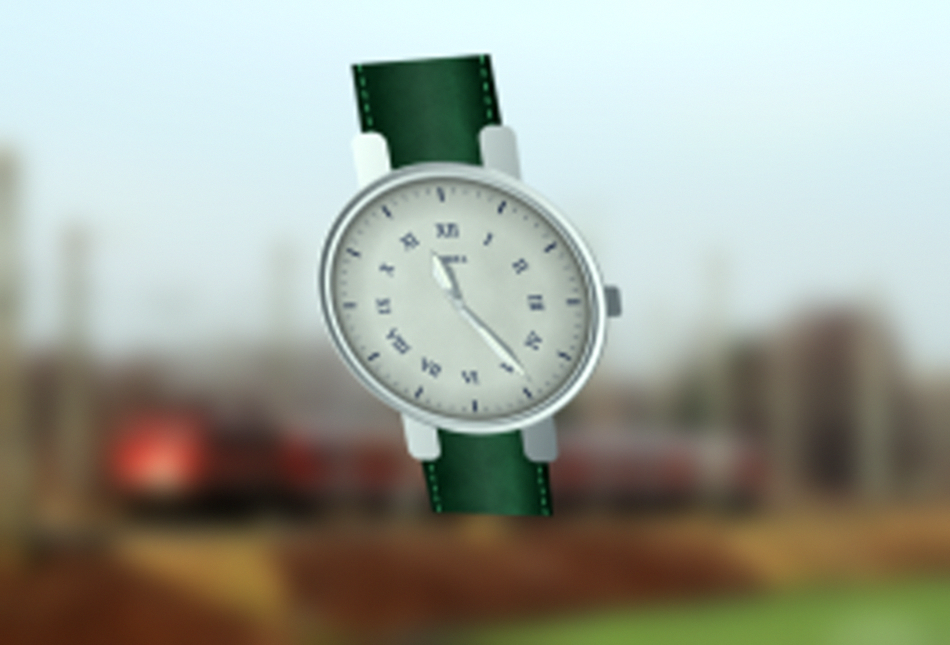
11:24
